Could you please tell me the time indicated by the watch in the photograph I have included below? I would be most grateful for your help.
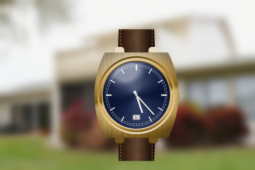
5:23
